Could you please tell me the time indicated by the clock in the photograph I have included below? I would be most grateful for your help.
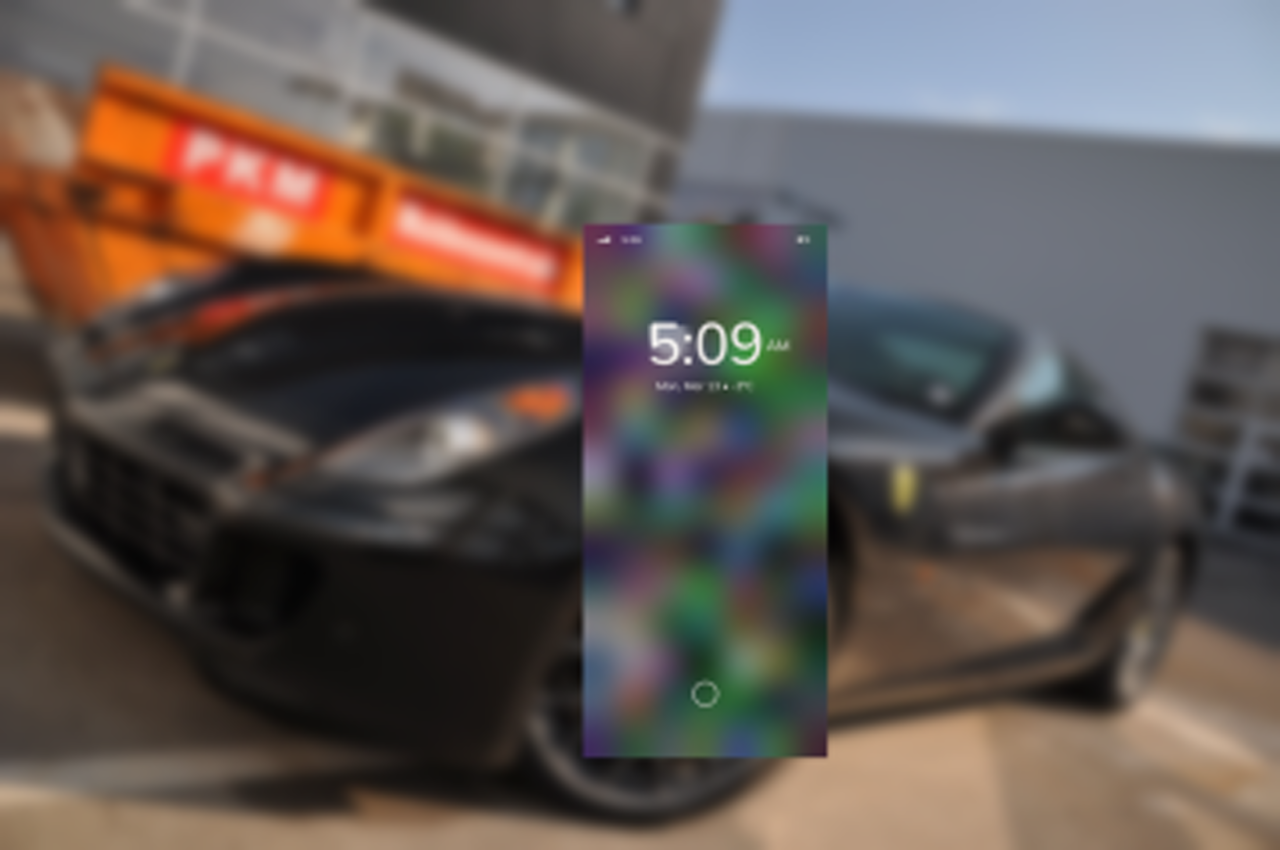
5:09
